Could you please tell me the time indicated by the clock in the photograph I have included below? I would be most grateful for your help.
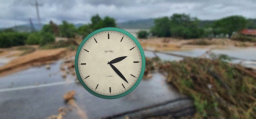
2:23
